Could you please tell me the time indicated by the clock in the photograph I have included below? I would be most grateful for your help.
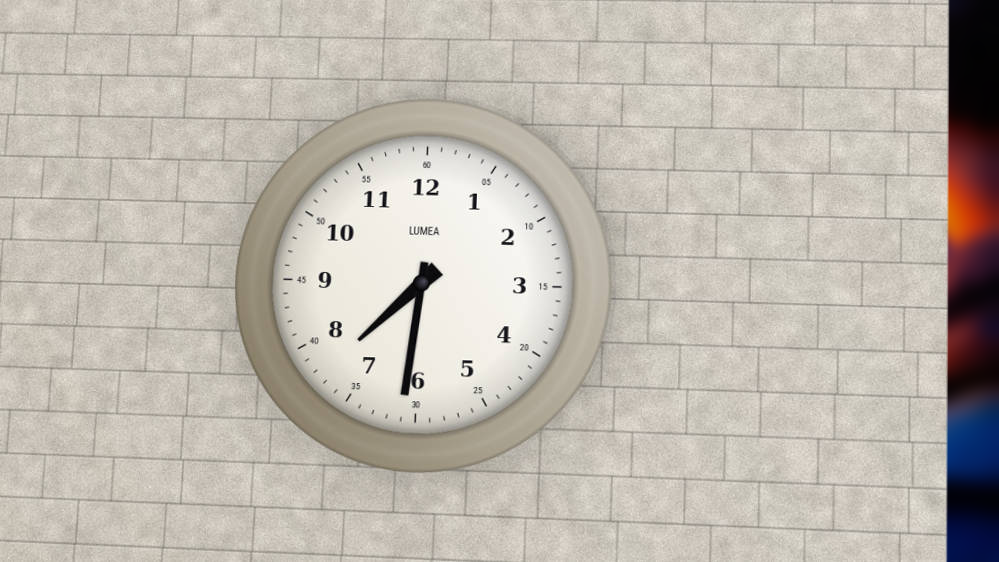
7:31
